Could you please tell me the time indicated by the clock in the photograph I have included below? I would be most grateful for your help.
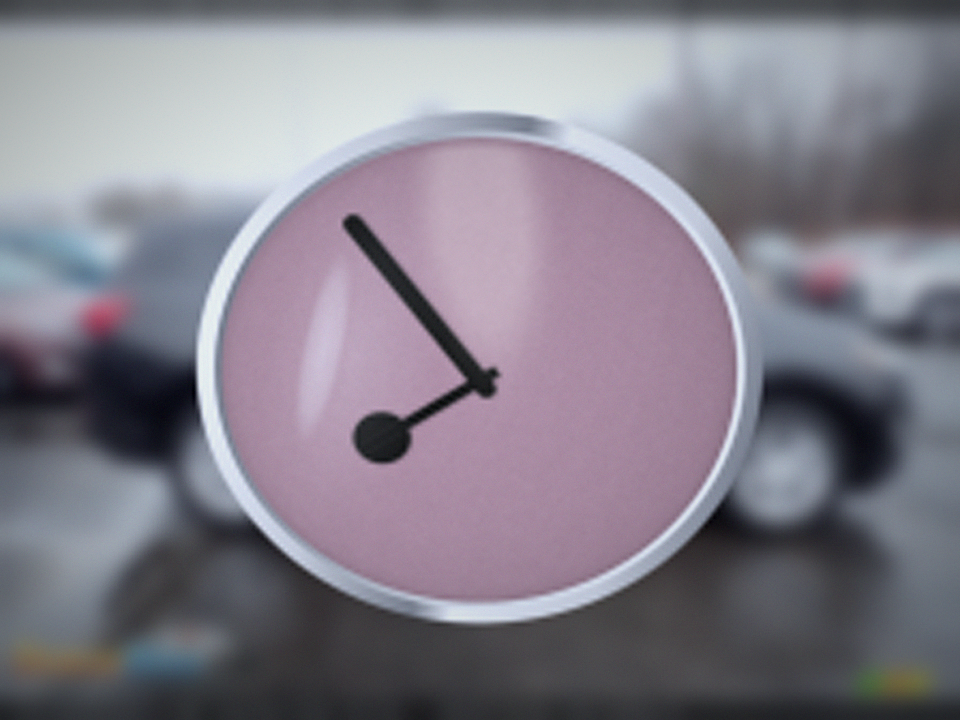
7:54
